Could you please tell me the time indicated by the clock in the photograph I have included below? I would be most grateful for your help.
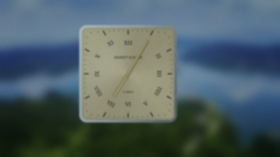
7:05
